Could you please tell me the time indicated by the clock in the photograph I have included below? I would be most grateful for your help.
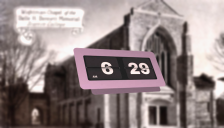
6:29
